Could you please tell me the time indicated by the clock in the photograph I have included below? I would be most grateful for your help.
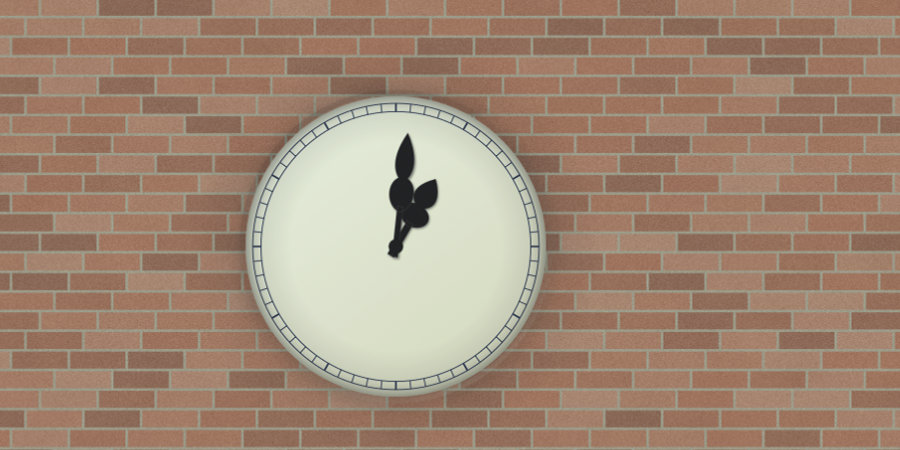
1:01
